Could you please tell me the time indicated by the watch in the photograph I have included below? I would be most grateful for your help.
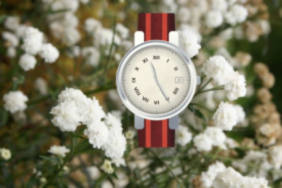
11:25
